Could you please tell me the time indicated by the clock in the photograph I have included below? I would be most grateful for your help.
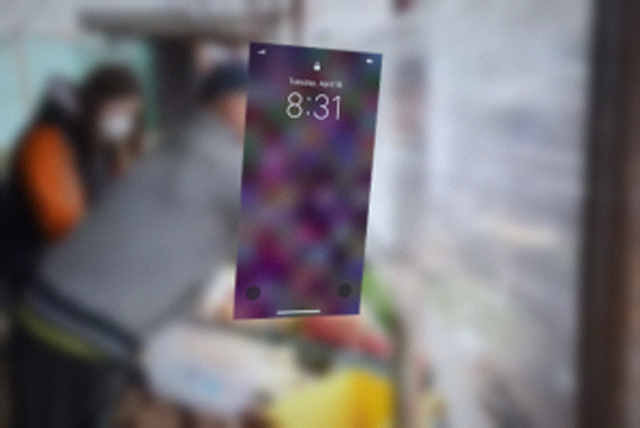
8:31
